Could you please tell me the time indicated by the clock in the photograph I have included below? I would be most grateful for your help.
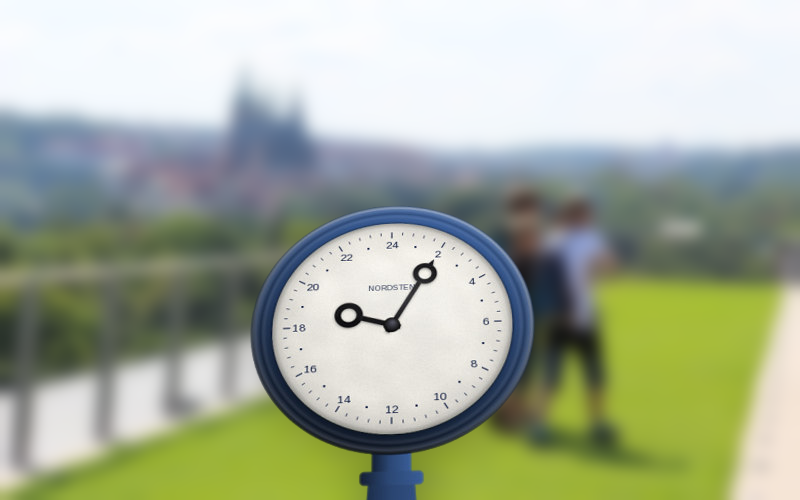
19:05
